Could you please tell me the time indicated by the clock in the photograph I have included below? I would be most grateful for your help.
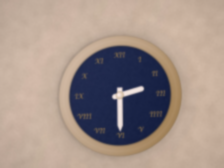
2:30
